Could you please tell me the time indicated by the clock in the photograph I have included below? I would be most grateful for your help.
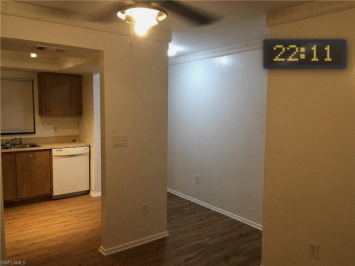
22:11
